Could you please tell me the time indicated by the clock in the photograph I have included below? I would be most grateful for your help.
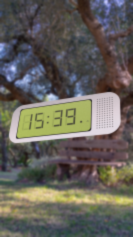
15:39
